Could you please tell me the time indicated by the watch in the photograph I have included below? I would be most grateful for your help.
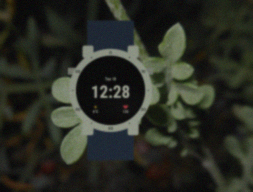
12:28
